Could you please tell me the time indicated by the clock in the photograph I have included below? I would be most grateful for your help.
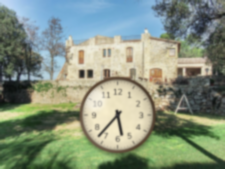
5:37
